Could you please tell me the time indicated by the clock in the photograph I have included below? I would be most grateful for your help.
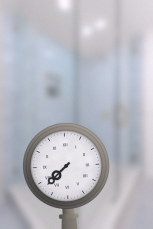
7:38
